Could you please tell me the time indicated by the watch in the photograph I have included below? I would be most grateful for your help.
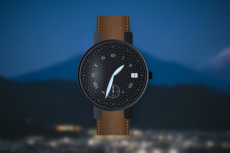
1:33
